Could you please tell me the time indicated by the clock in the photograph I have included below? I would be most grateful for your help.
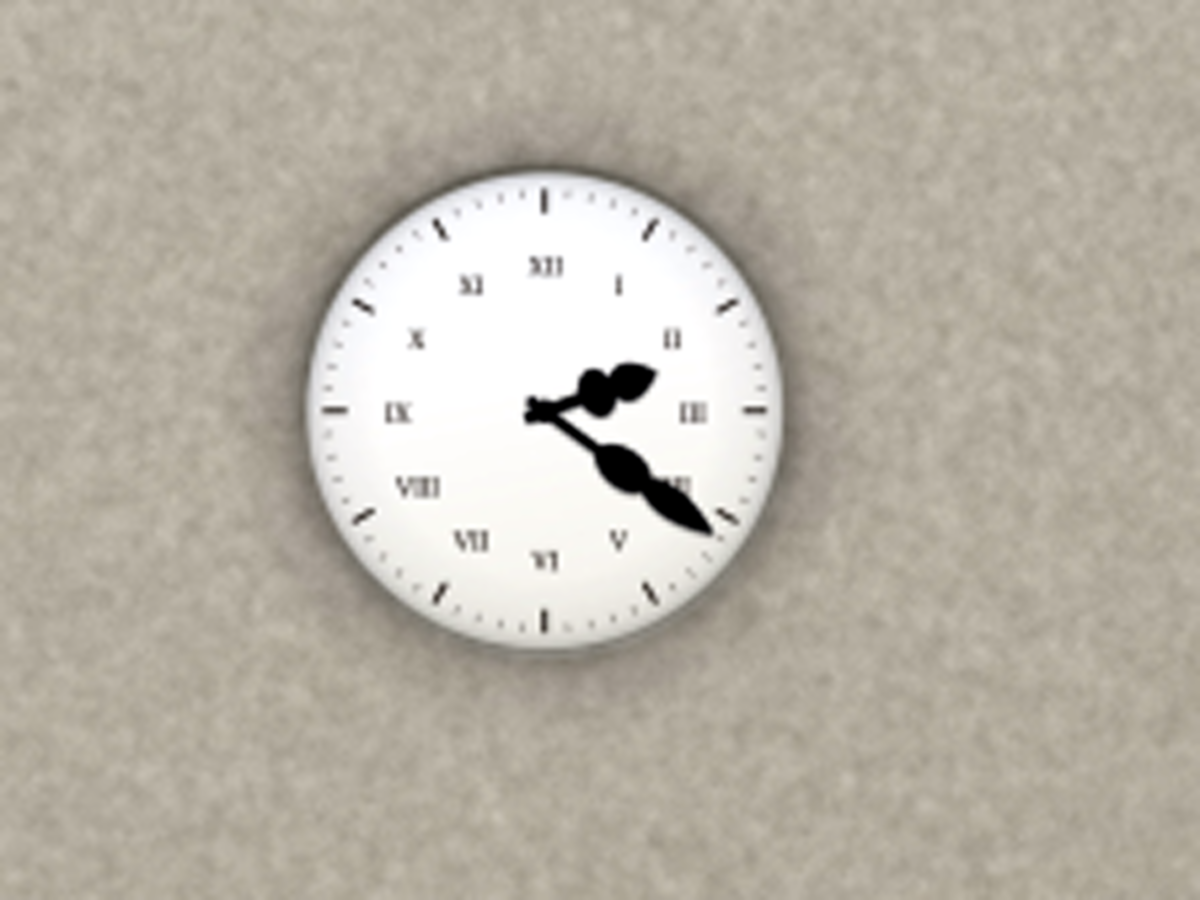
2:21
